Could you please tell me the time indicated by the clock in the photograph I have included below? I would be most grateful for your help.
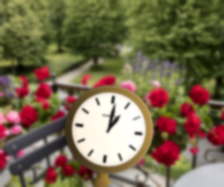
1:01
